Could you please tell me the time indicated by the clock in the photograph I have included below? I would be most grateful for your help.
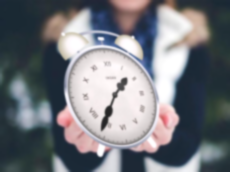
1:36
